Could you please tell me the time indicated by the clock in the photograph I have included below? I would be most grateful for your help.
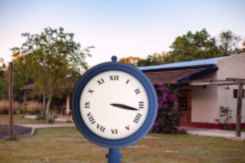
3:17
